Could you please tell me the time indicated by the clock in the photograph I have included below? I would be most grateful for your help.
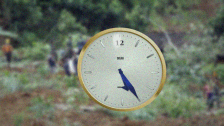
5:25
